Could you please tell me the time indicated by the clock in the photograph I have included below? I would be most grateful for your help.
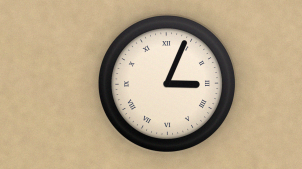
3:04
